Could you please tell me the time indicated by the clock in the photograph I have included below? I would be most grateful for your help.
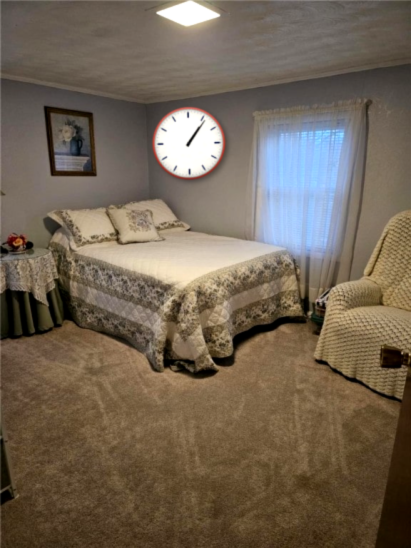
1:06
